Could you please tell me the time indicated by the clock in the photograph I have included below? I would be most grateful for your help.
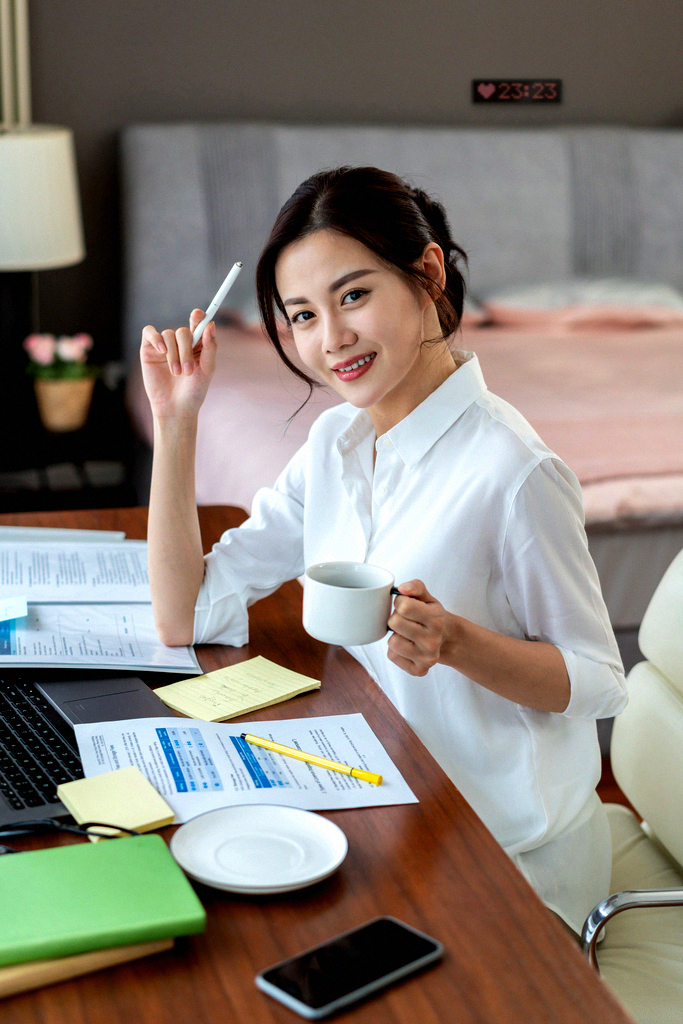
23:23
